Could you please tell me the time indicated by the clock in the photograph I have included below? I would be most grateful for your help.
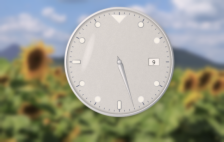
5:27
